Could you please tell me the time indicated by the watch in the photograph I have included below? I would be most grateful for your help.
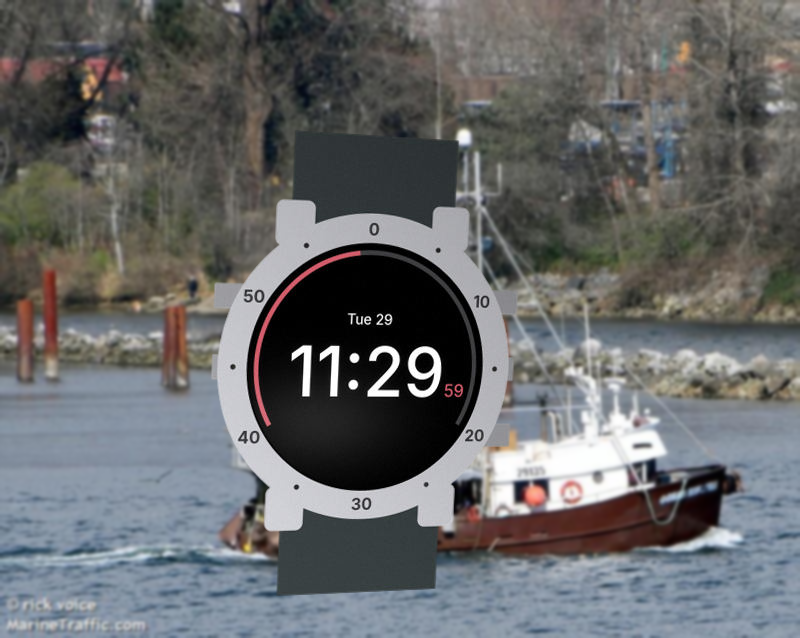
11:29:59
